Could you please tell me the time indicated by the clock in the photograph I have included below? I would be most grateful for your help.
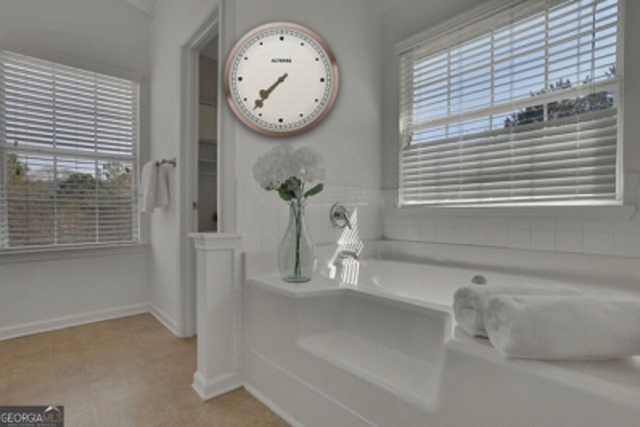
7:37
